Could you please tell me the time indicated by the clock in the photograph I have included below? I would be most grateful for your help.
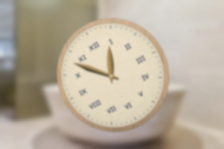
12:53
